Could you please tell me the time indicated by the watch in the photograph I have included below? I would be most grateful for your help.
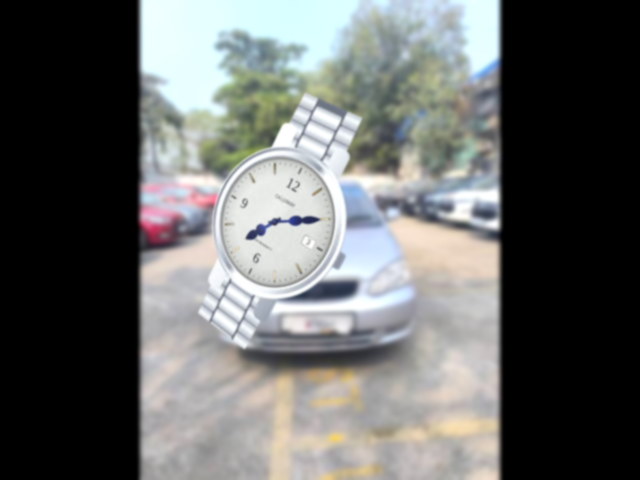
7:10
